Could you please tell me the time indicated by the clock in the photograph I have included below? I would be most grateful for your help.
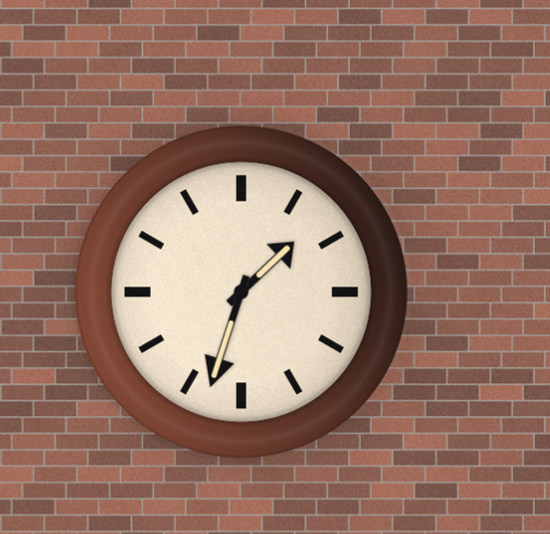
1:33
